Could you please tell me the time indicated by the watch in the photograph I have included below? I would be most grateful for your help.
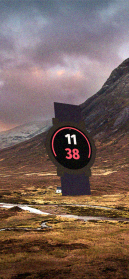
11:38
